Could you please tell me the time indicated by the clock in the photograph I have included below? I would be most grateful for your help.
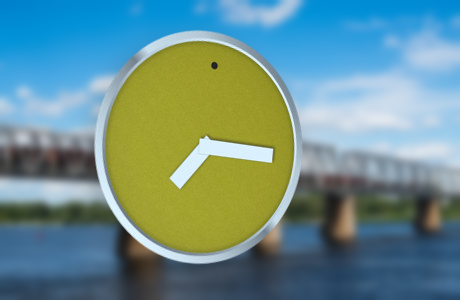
7:15
